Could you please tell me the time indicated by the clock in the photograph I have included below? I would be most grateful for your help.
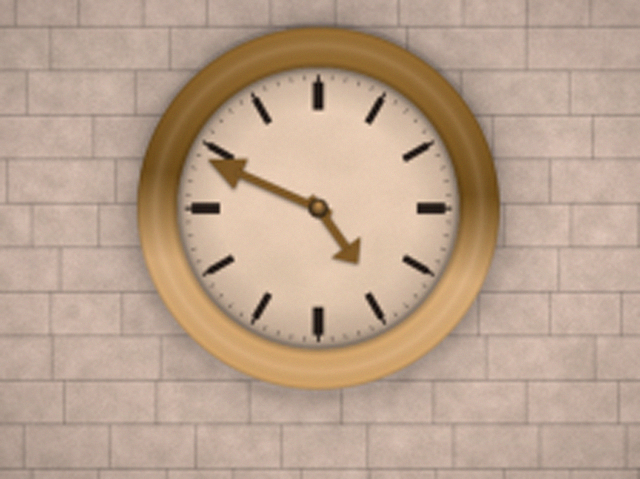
4:49
